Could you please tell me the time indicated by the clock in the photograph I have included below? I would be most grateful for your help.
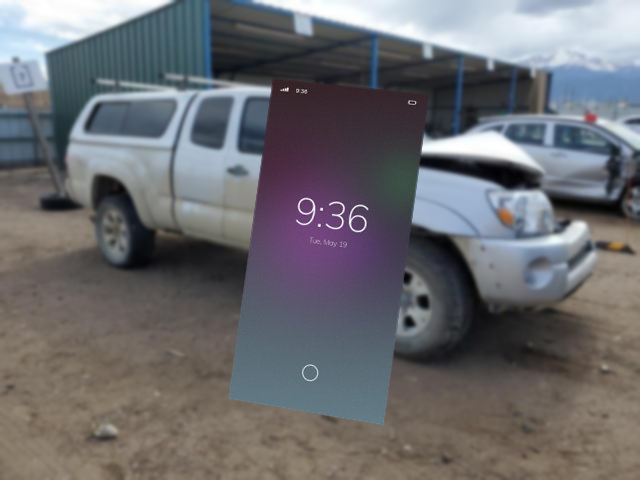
9:36
